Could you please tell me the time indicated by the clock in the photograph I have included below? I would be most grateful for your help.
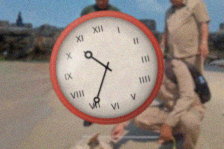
10:35
